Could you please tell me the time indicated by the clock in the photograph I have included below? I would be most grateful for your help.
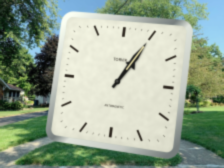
1:05
